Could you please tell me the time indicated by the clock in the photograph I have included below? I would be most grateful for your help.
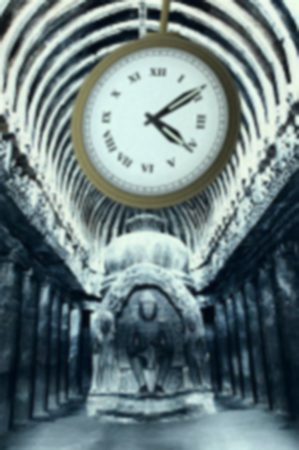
4:09
